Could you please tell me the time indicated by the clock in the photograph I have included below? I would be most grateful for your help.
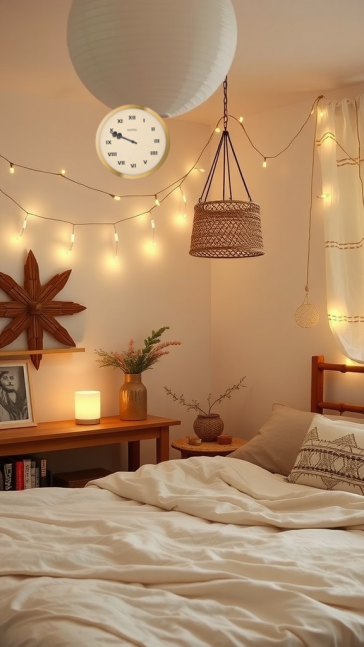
9:49
